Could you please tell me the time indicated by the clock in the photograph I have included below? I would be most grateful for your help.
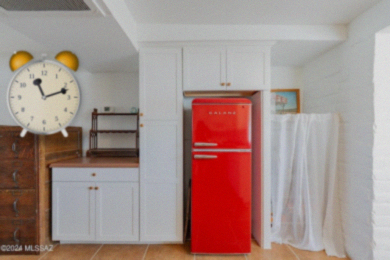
11:12
